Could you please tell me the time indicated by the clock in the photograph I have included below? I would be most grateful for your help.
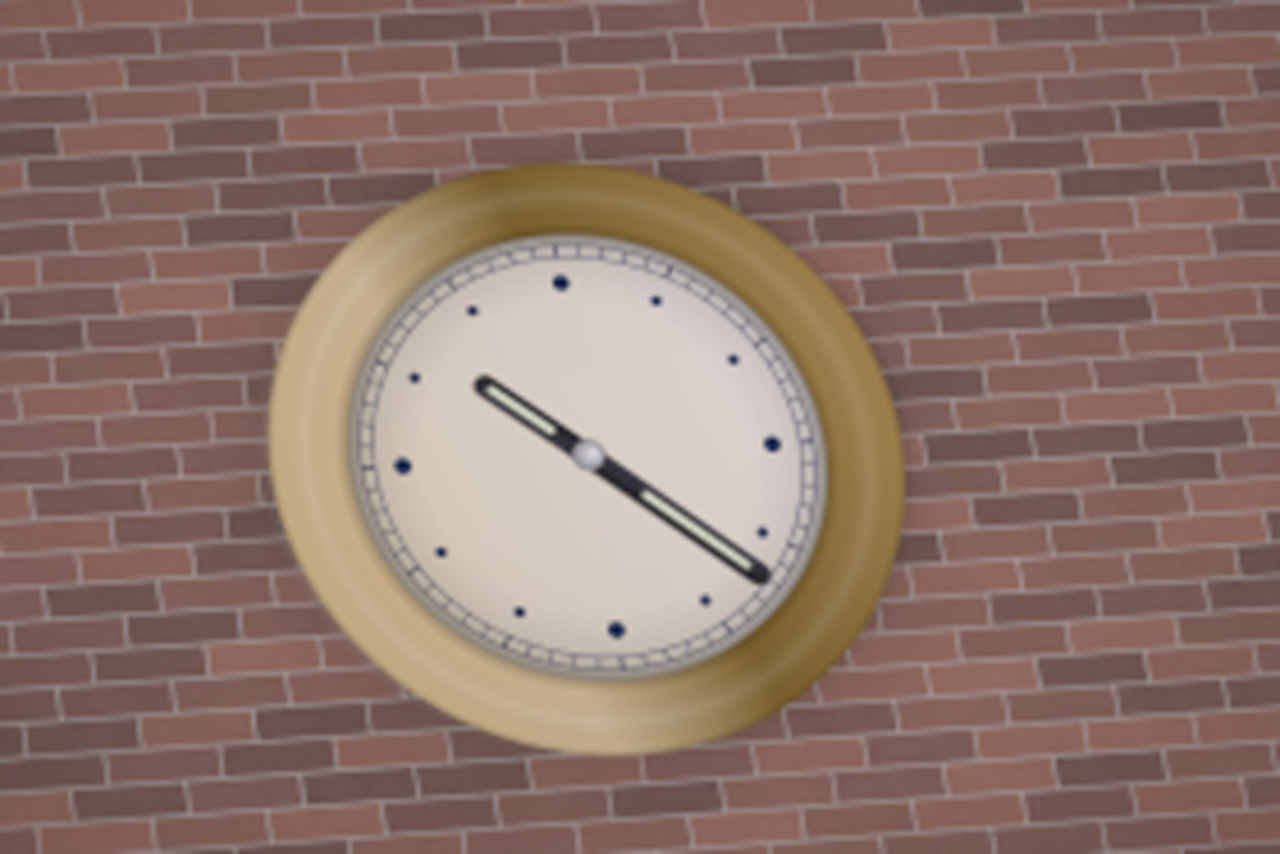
10:22
